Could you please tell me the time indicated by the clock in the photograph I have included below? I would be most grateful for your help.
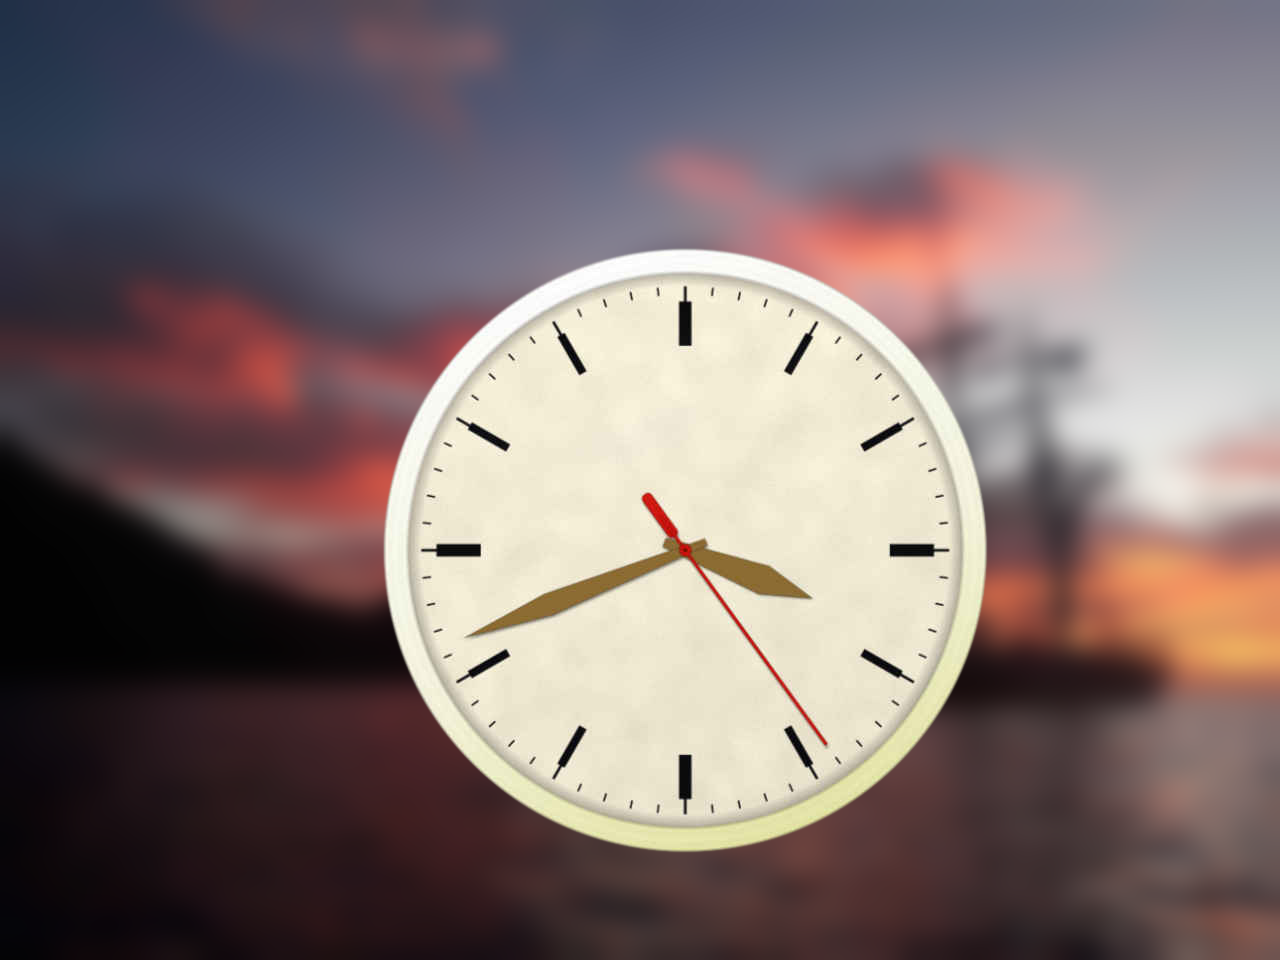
3:41:24
